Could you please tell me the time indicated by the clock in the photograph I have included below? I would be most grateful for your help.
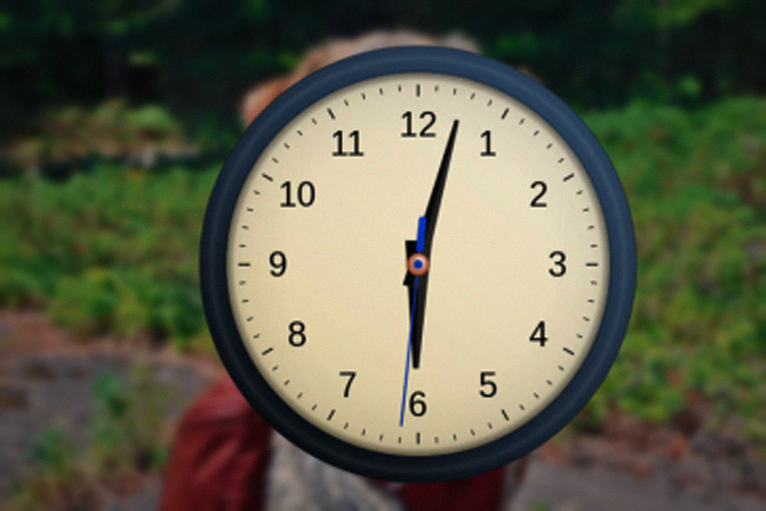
6:02:31
